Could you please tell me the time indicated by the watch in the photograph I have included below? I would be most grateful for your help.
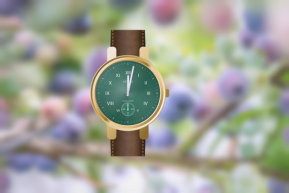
12:02
